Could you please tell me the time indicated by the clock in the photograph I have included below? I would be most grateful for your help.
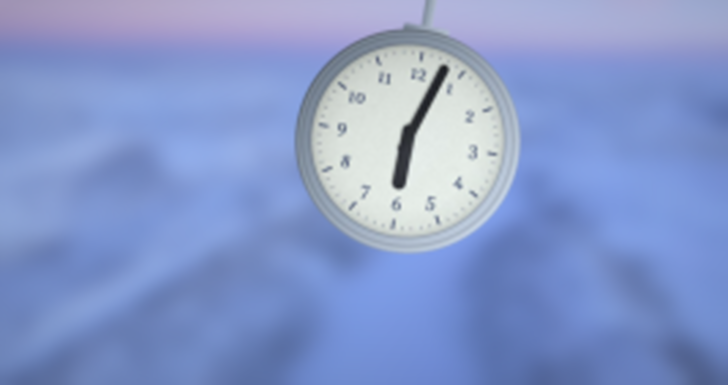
6:03
